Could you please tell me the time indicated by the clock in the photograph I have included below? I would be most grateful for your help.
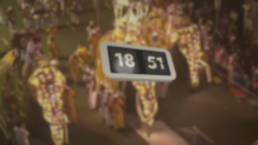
18:51
